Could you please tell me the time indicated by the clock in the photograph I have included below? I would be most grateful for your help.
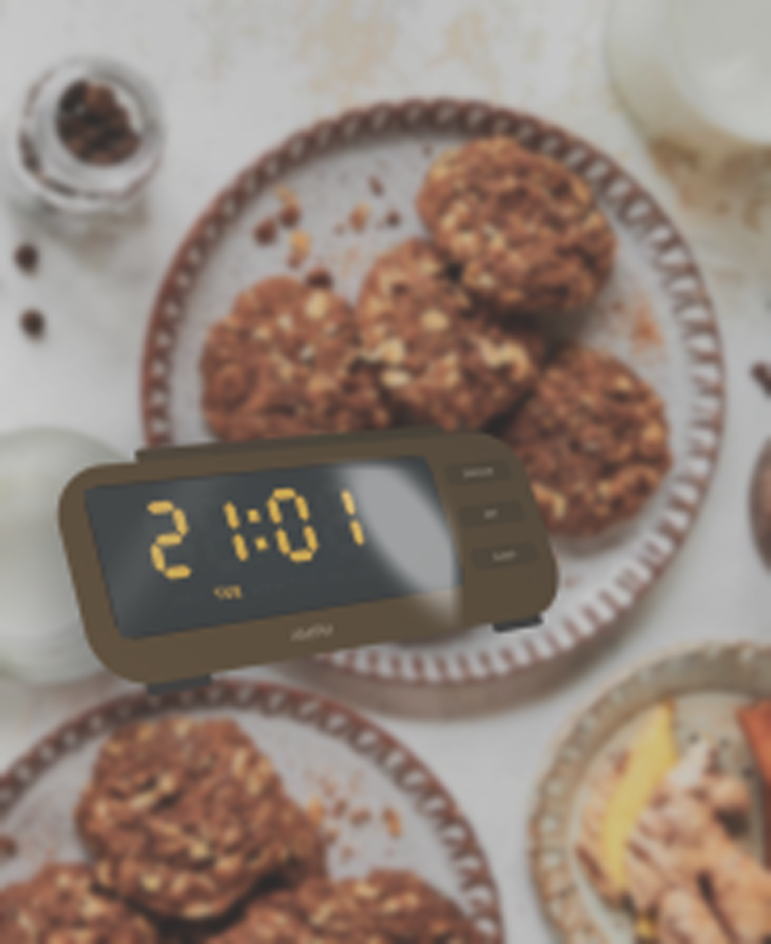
21:01
